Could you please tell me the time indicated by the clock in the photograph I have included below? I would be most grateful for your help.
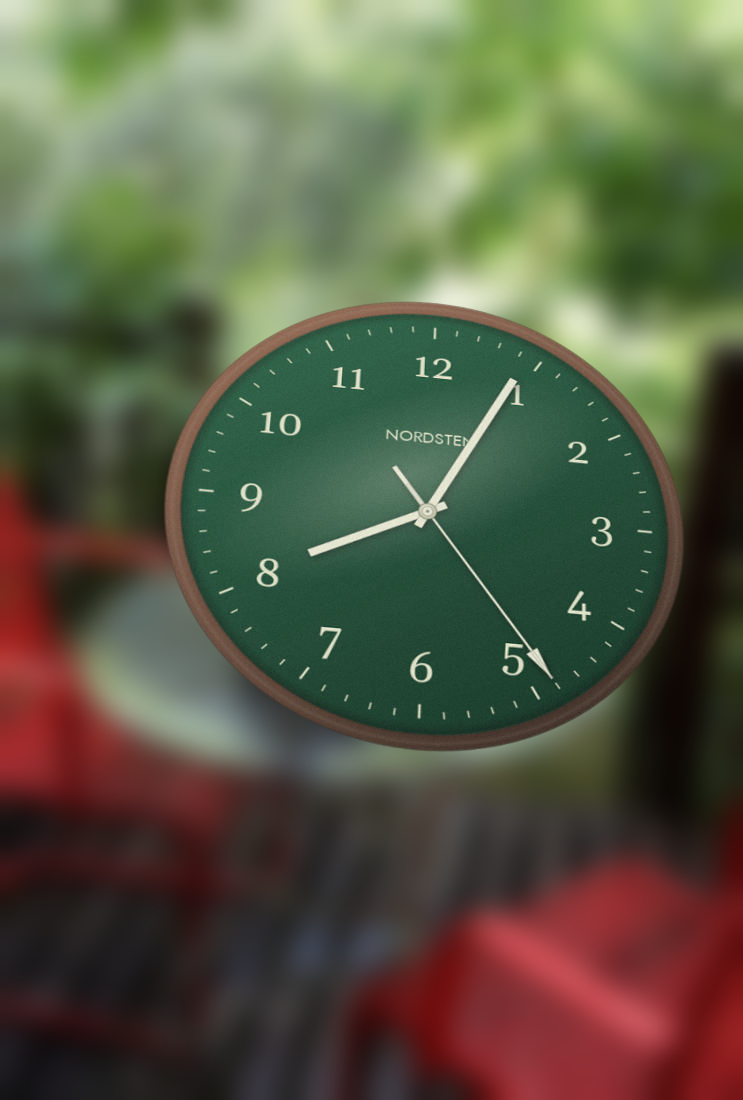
8:04:24
